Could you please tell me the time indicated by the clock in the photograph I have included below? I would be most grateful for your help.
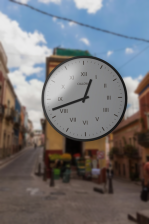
12:42
